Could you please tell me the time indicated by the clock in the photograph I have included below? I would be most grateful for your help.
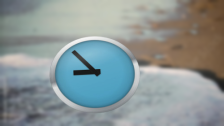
8:53
